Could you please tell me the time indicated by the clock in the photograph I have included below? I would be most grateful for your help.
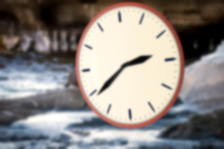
2:39
